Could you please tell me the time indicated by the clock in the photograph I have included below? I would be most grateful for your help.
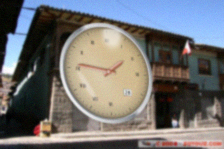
1:46
